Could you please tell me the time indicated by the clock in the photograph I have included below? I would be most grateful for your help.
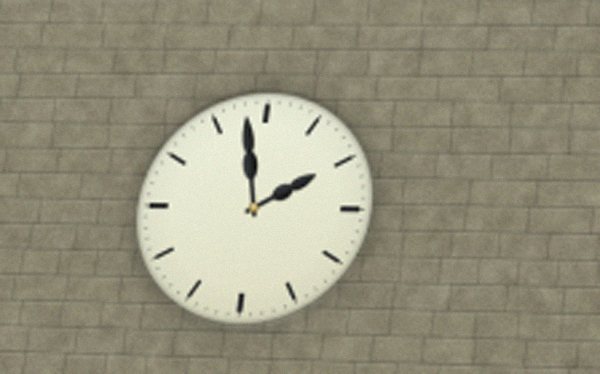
1:58
